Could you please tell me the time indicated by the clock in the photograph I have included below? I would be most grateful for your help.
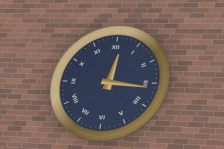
12:16
